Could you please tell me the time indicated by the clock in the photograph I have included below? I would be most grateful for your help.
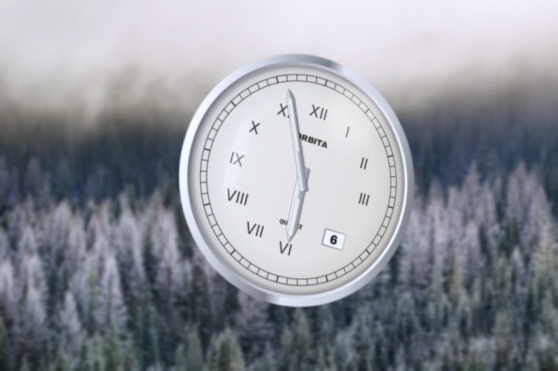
5:56
